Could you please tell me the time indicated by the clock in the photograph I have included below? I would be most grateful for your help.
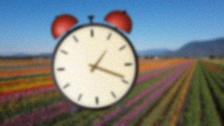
1:19
